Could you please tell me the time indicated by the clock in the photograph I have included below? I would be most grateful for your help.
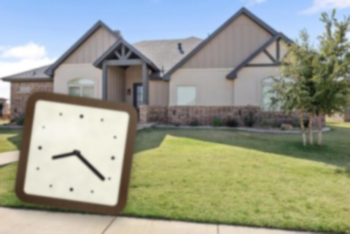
8:21
